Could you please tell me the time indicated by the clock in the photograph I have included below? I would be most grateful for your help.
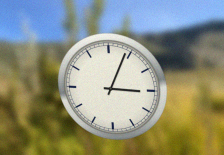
3:04
